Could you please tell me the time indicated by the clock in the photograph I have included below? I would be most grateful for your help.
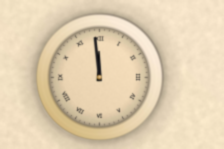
11:59
